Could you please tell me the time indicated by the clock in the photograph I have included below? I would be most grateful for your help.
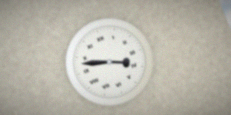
3:48
